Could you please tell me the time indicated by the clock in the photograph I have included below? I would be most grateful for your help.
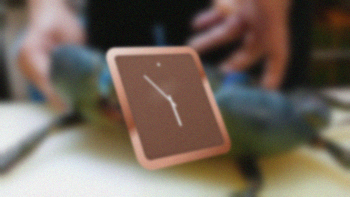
5:54
